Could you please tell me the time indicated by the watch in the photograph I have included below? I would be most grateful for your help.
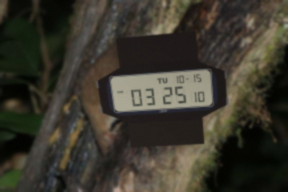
3:25:10
